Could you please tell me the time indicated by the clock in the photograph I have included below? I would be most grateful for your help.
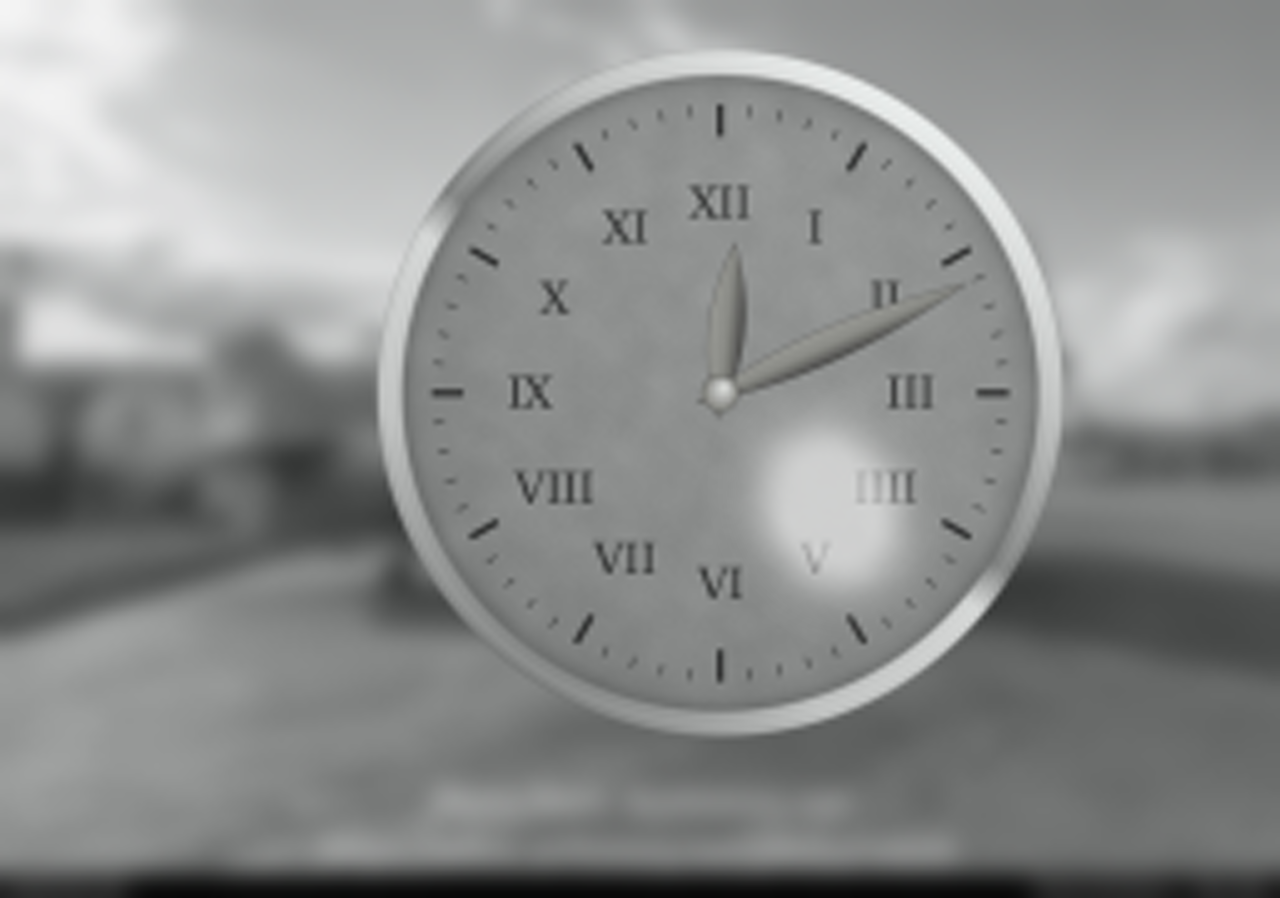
12:11
